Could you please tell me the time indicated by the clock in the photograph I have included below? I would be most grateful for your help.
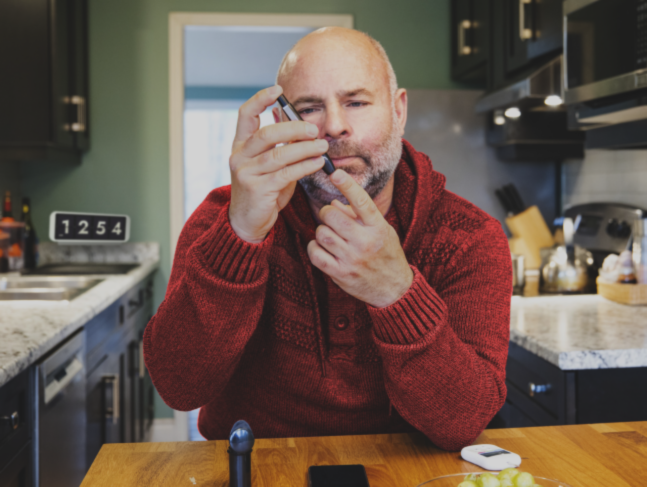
12:54
